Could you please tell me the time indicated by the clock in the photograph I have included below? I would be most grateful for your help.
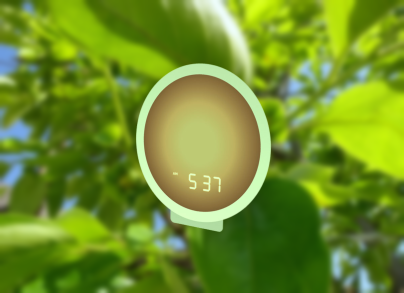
5:37
